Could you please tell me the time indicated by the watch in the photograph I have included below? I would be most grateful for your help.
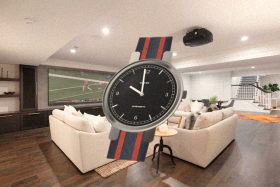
9:59
